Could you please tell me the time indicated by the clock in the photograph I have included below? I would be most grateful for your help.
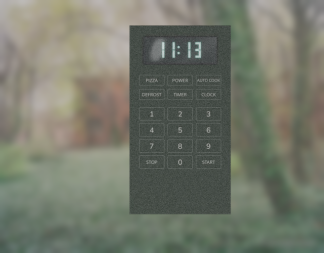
11:13
